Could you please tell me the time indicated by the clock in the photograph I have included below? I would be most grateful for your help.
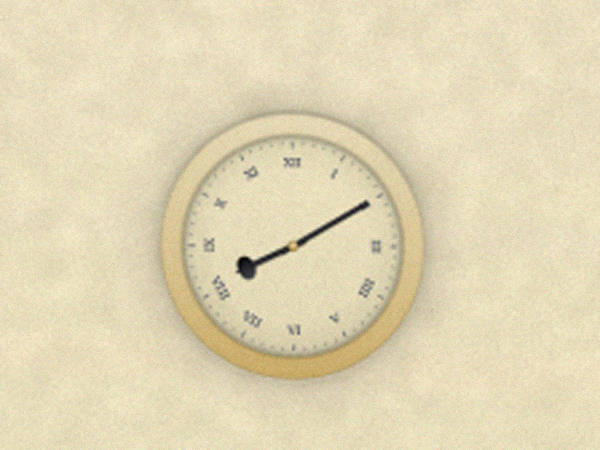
8:10
